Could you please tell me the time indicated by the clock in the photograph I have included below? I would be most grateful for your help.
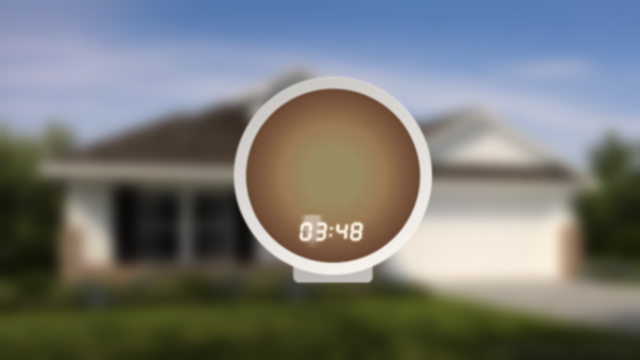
3:48
